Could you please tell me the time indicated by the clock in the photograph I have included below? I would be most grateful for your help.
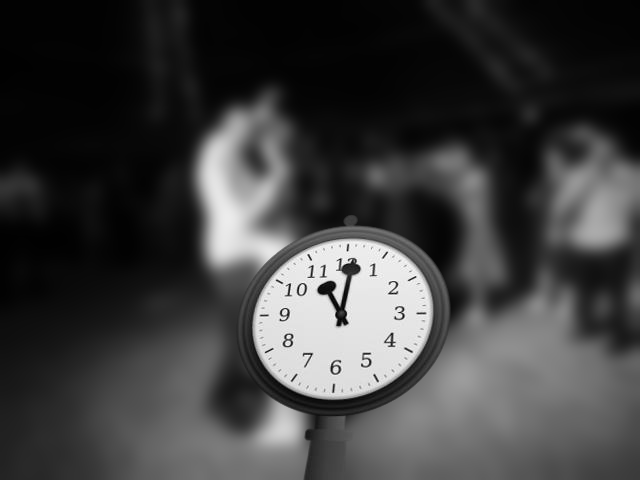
11:01
